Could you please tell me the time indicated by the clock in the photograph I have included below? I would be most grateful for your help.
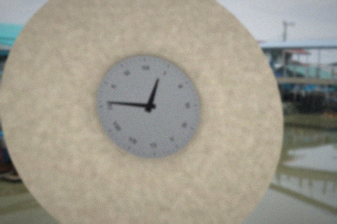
12:46
